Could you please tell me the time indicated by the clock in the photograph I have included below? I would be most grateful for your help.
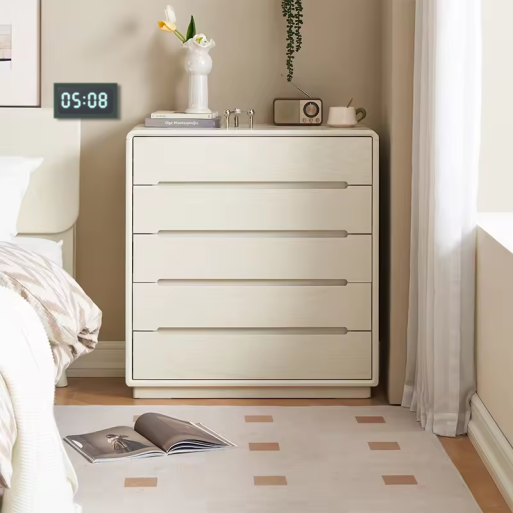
5:08
